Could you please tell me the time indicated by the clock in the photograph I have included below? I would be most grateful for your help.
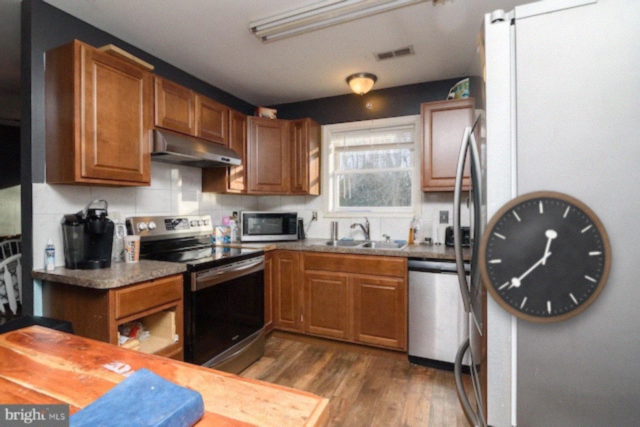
12:39
